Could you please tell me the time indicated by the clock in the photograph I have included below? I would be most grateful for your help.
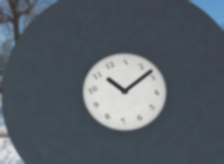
11:13
